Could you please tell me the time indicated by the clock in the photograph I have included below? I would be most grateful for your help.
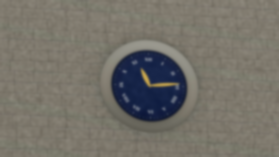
11:14
